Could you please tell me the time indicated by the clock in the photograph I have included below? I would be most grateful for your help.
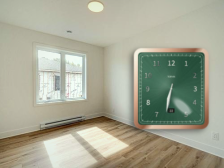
6:32
